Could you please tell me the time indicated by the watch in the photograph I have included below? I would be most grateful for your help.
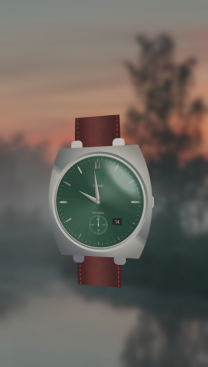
9:59
